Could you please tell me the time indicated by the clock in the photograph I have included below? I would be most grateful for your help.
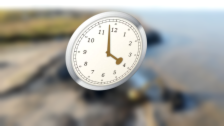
3:58
